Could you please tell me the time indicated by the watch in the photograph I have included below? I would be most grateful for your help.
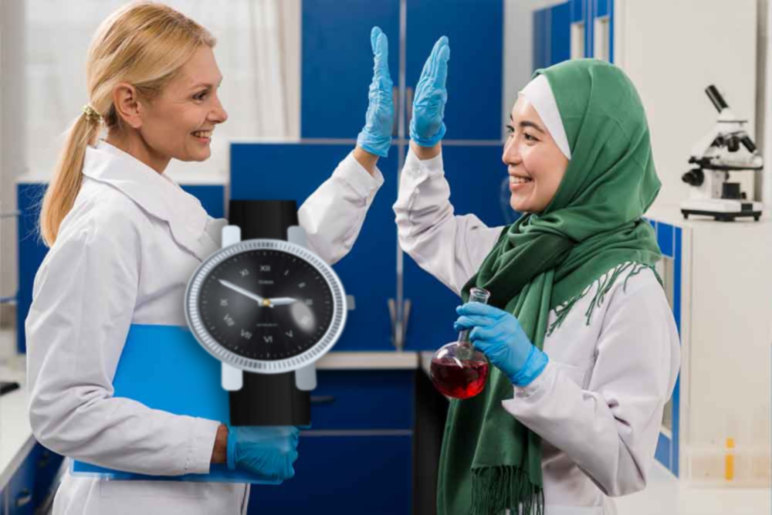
2:50
